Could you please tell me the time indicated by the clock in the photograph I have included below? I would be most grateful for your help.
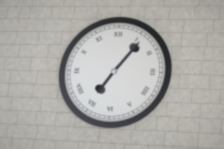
7:06
